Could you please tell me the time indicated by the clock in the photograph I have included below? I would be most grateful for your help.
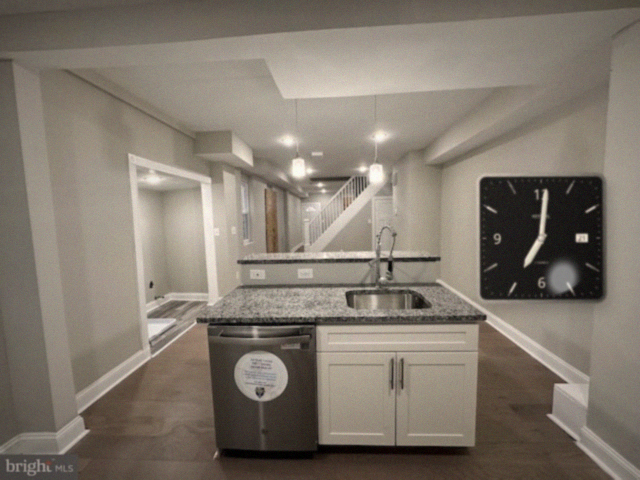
7:01
